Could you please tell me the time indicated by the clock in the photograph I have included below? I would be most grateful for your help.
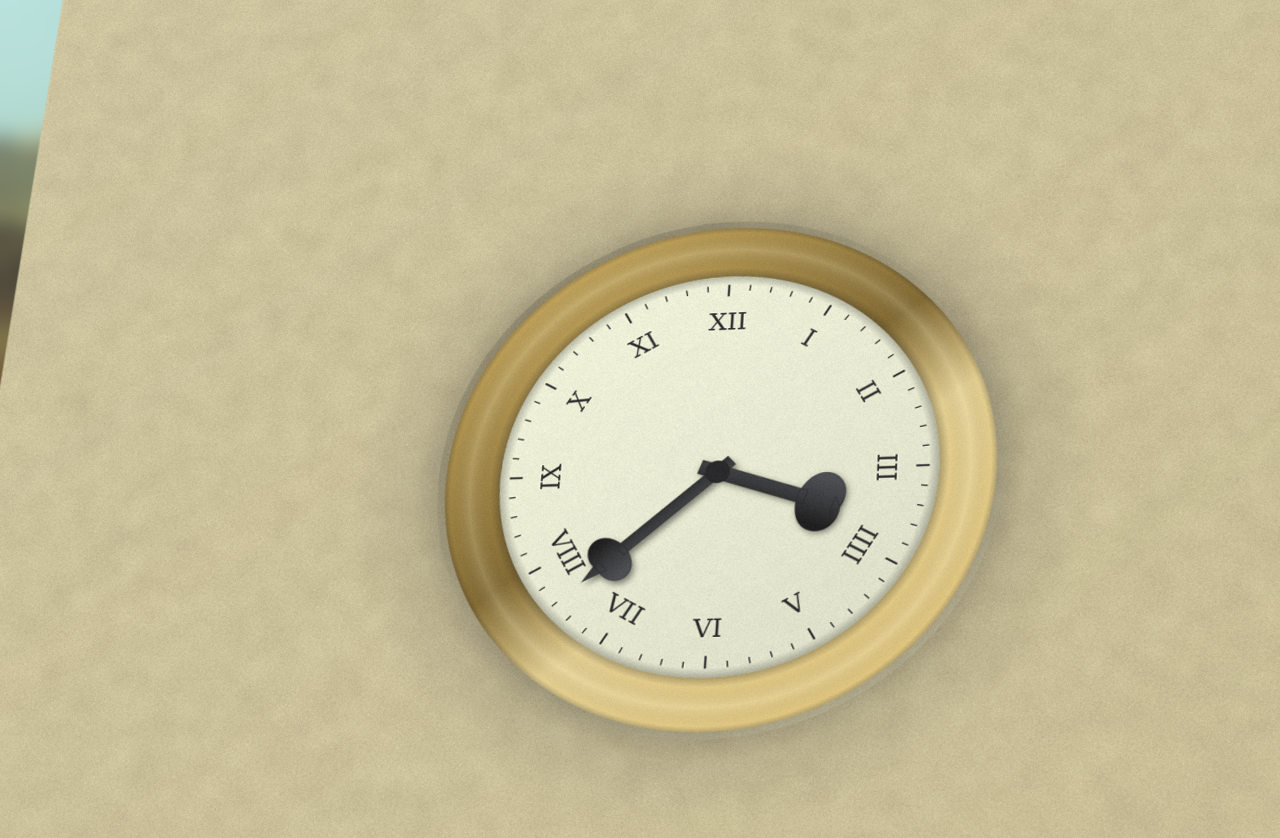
3:38
